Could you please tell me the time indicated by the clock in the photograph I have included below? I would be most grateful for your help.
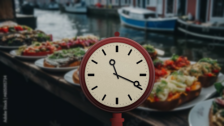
11:19
